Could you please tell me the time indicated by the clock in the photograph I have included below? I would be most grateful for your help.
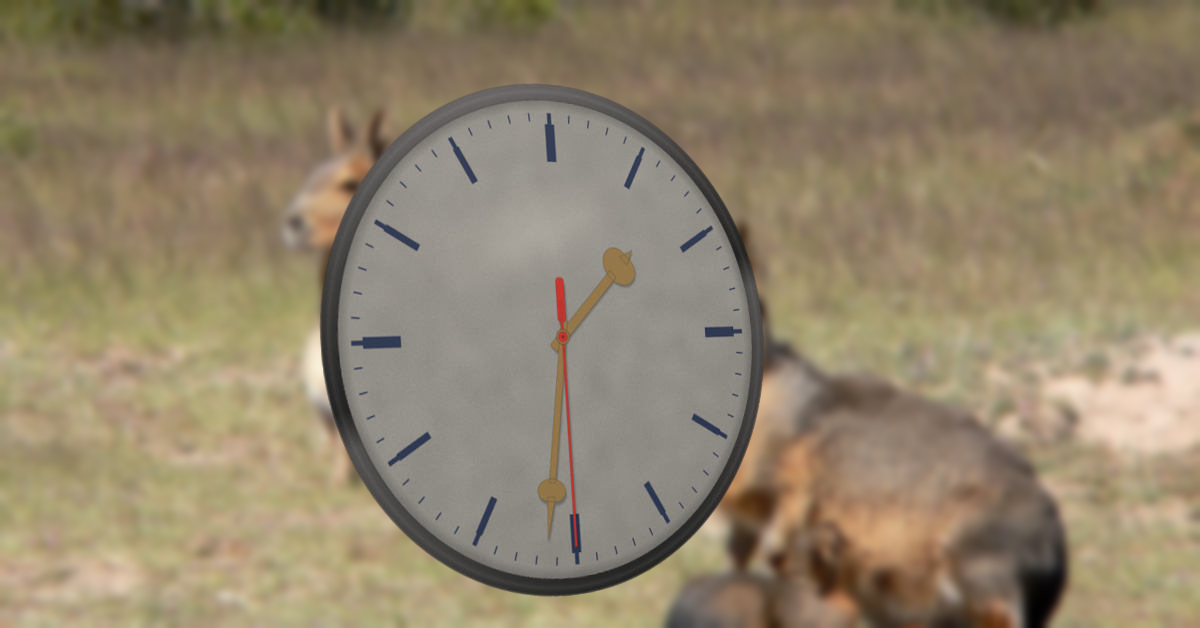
1:31:30
